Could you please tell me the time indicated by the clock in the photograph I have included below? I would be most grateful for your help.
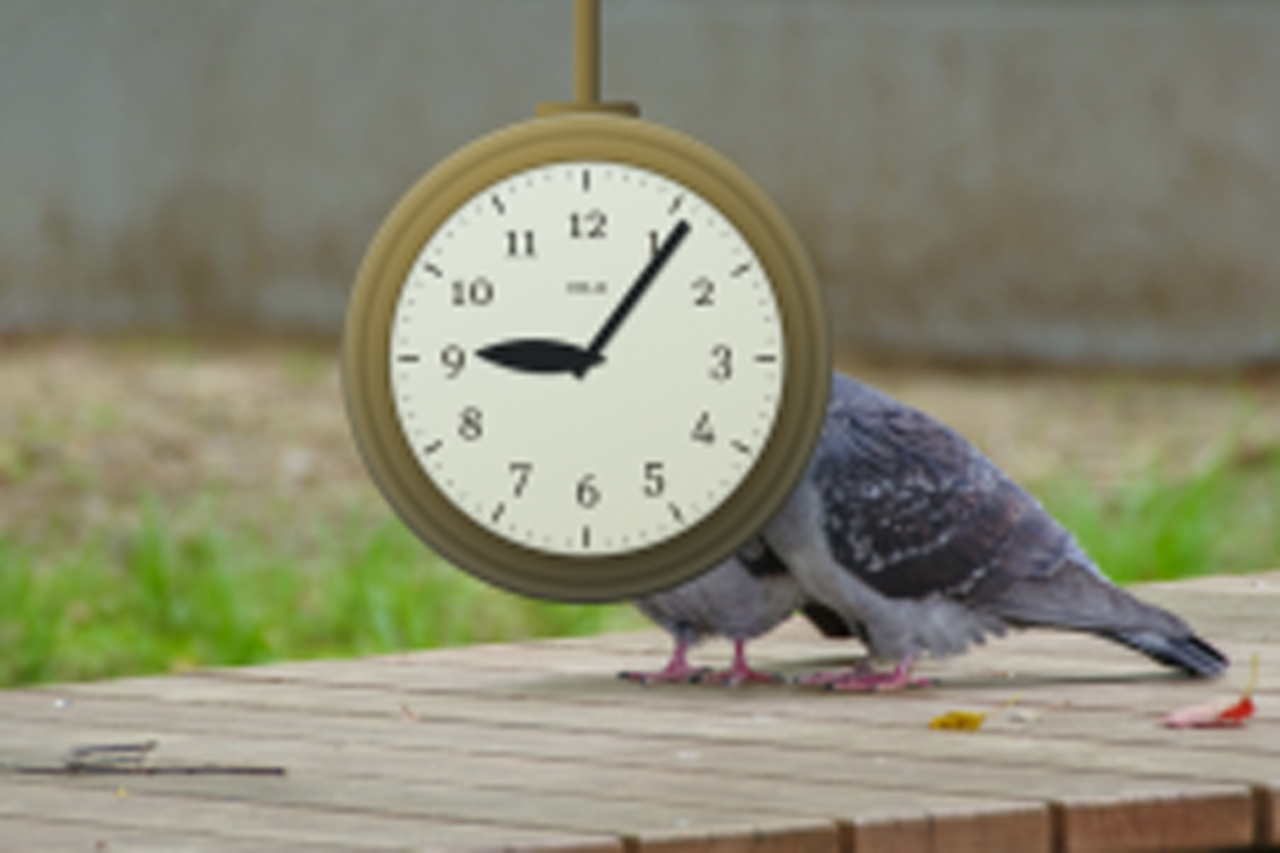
9:06
